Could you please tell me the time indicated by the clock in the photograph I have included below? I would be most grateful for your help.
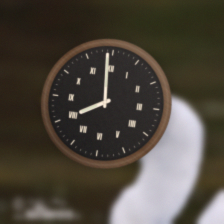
7:59
